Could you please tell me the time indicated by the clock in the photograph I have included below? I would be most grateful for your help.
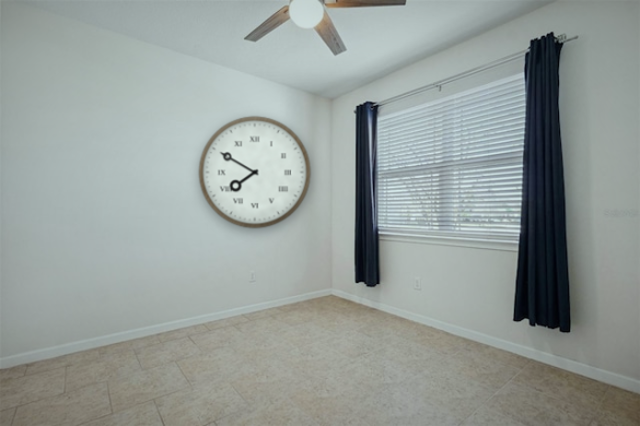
7:50
